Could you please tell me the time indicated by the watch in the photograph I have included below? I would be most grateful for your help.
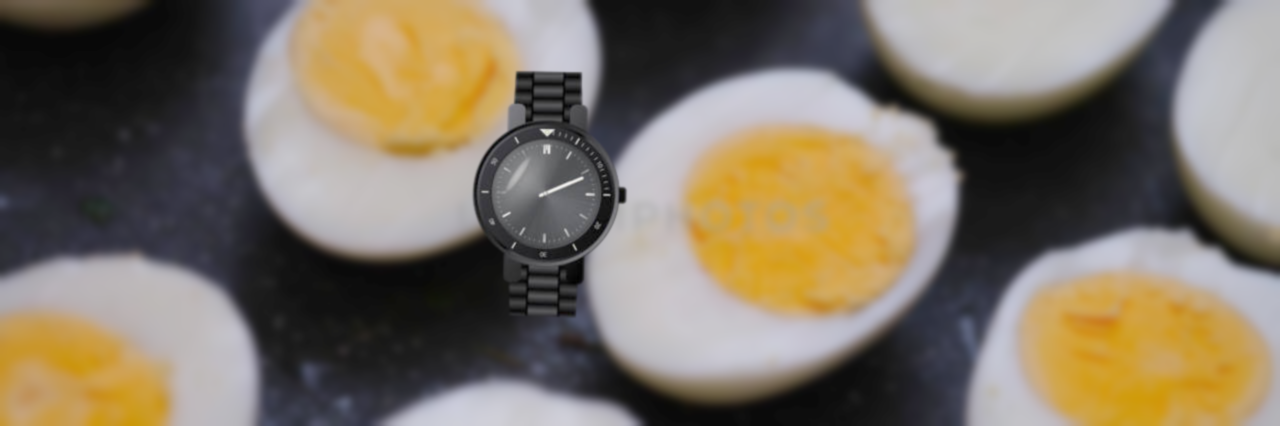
2:11
